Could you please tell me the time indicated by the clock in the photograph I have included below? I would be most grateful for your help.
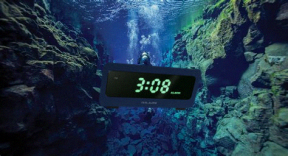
3:08
